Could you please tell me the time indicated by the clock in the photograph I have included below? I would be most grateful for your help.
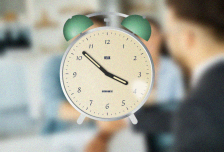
3:52
